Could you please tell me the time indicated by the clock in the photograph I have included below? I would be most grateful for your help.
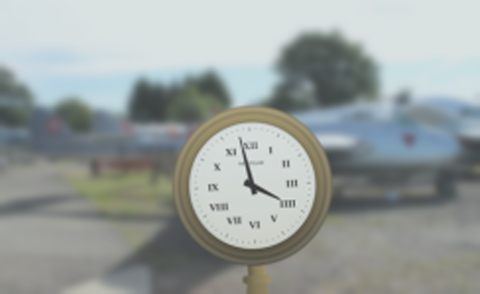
3:58
